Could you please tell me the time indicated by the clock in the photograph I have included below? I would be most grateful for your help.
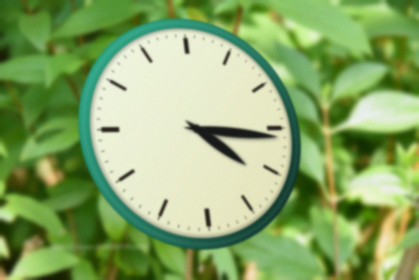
4:16
